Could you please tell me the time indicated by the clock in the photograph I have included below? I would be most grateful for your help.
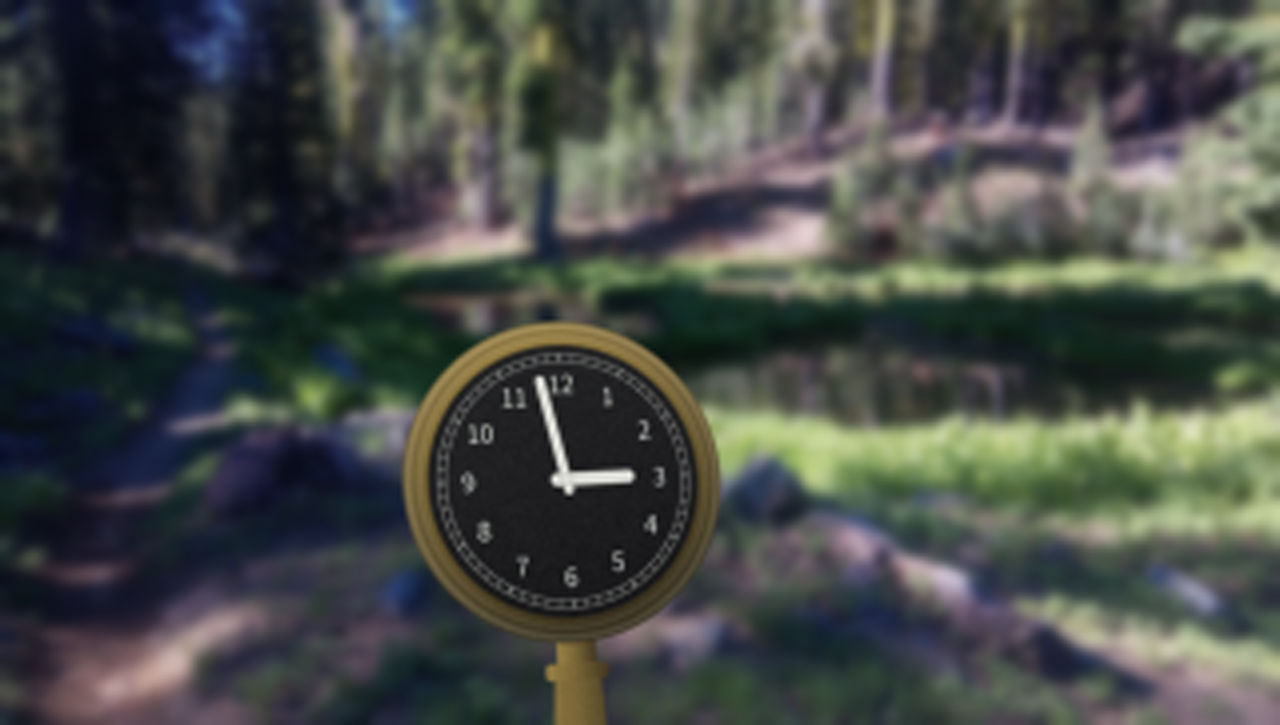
2:58
